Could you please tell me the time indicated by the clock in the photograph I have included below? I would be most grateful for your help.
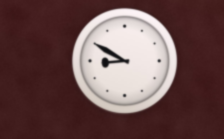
8:50
